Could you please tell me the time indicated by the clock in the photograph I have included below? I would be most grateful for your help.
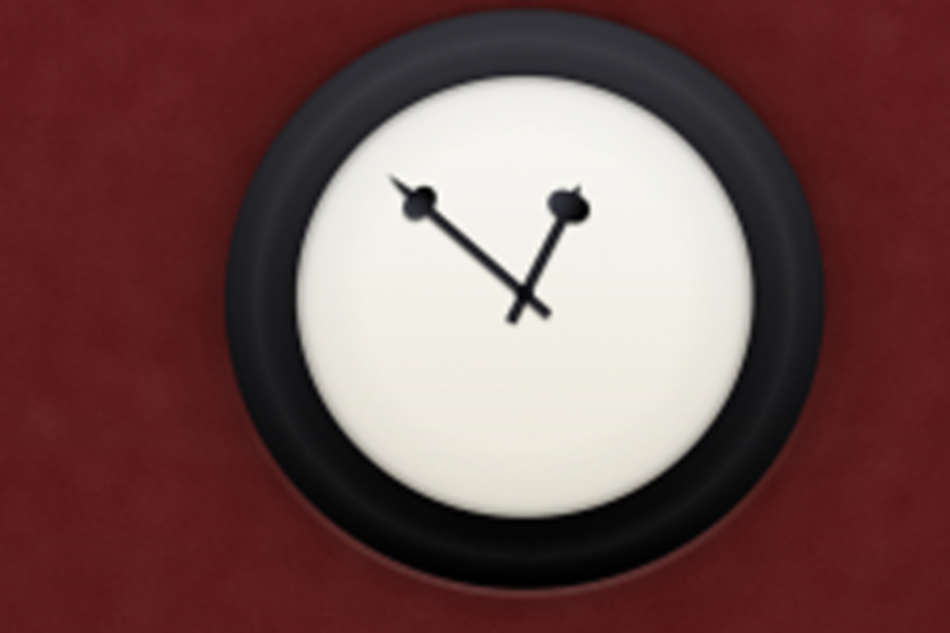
12:52
